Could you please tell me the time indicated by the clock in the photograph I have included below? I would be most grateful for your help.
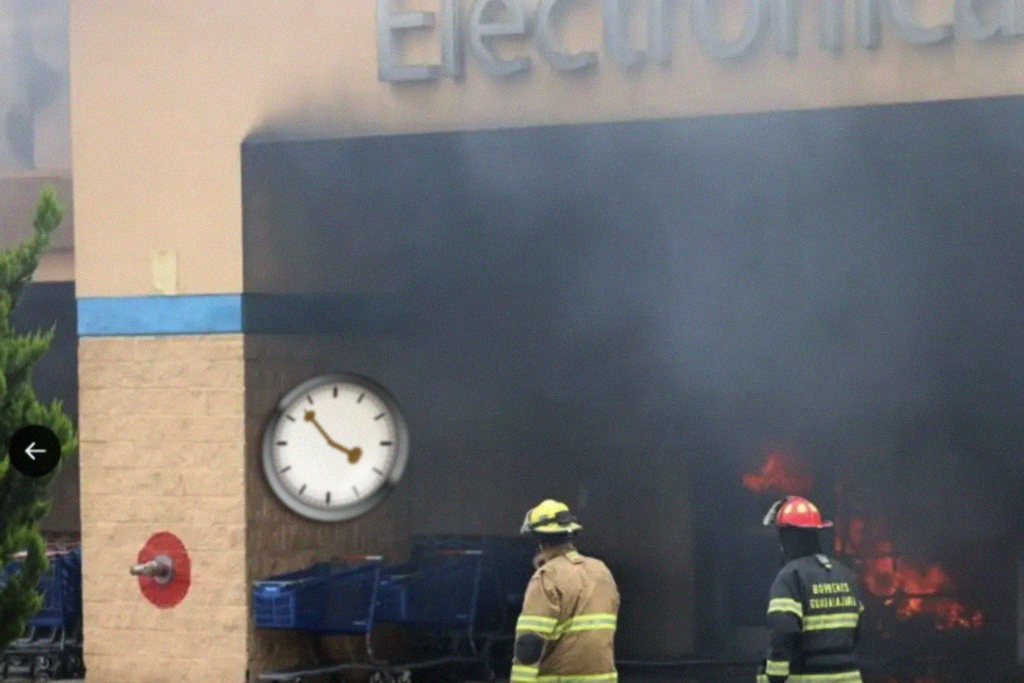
3:53
